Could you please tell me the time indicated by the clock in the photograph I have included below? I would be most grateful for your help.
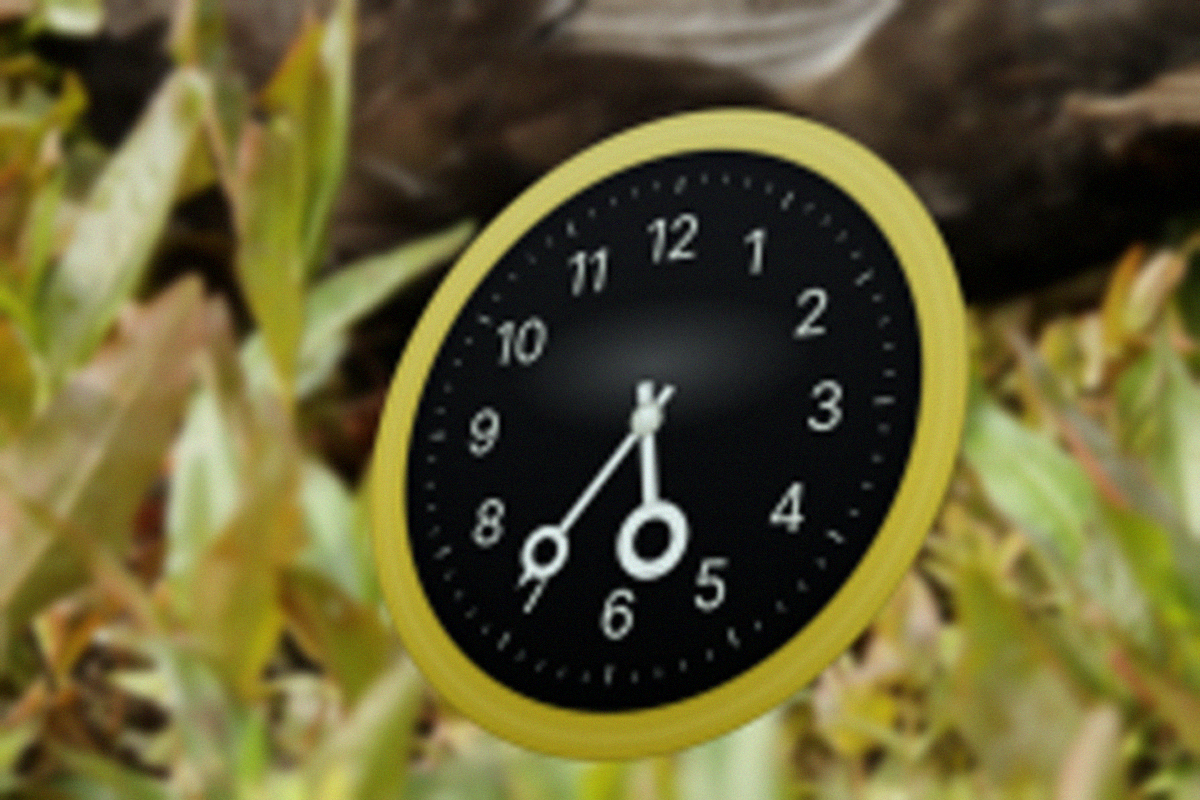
5:36
